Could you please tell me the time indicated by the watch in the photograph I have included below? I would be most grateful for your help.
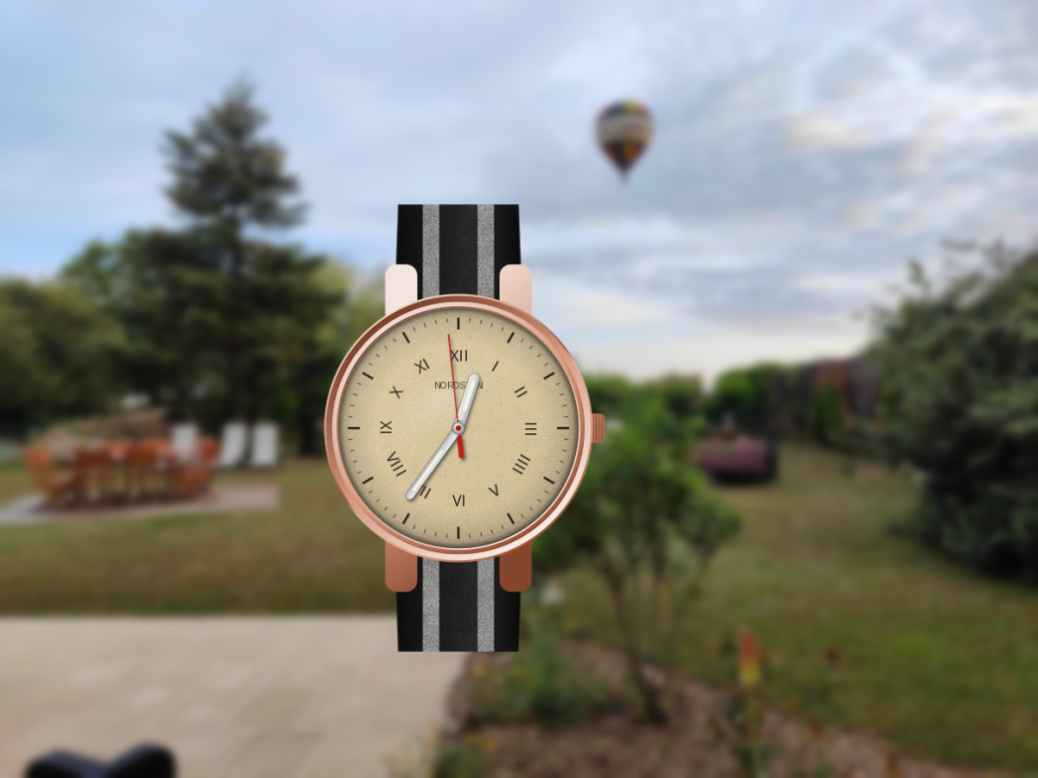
12:35:59
